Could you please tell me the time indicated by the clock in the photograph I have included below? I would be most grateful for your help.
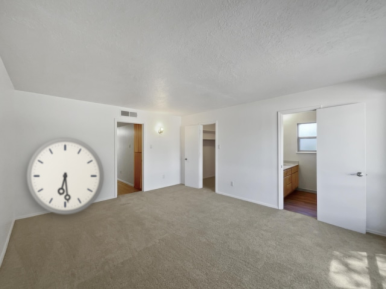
6:29
